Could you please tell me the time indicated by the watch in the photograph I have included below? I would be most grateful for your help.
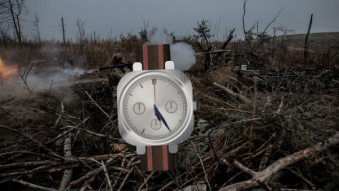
5:25
